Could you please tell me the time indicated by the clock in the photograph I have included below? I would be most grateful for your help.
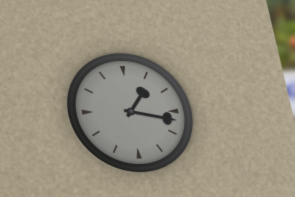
1:17
